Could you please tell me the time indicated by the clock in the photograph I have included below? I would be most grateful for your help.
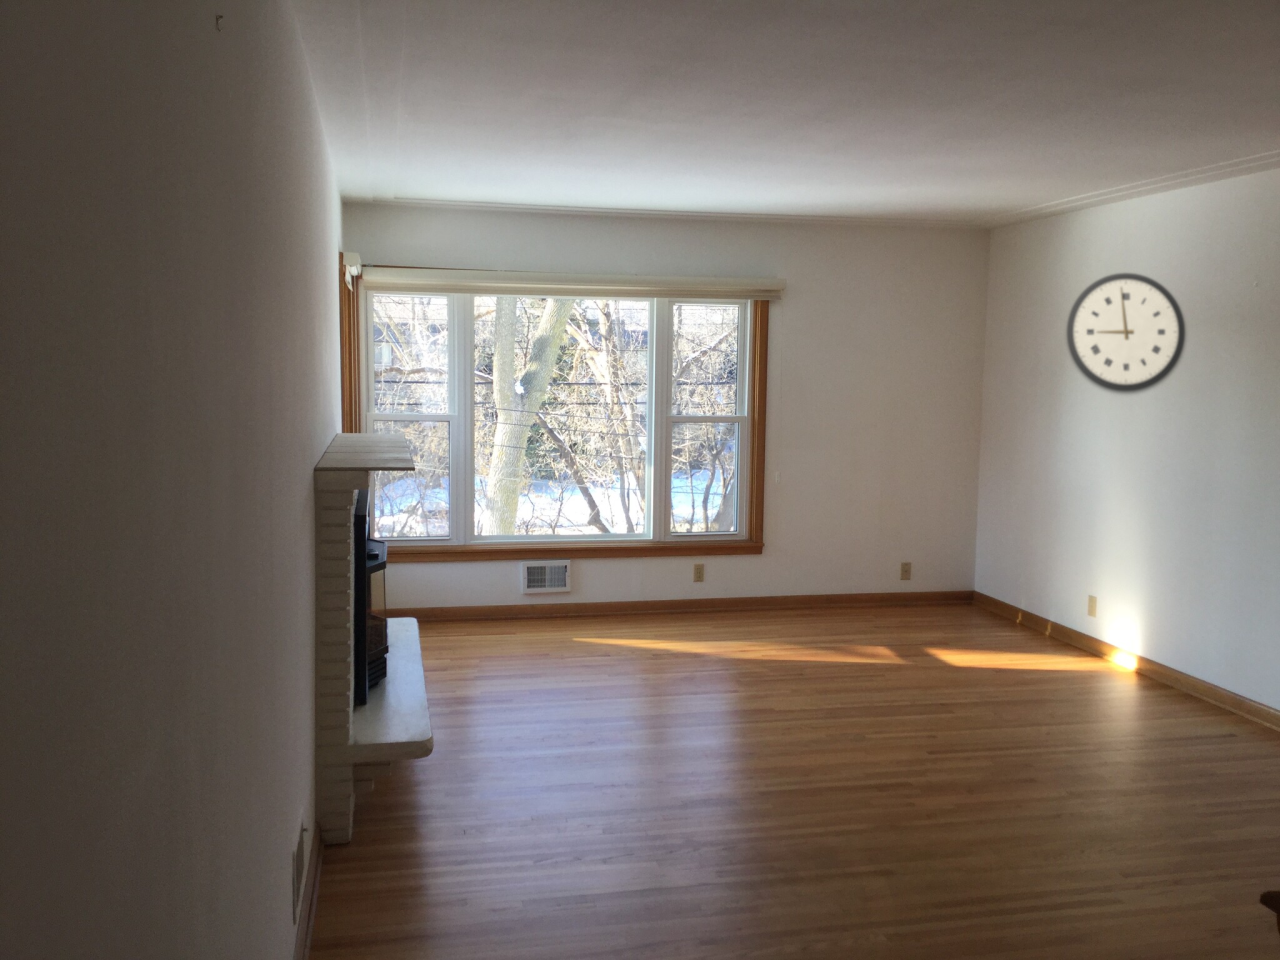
8:59
